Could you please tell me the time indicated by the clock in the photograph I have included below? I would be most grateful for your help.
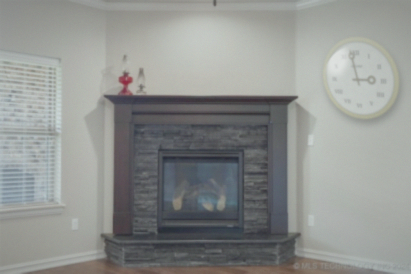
2:58
